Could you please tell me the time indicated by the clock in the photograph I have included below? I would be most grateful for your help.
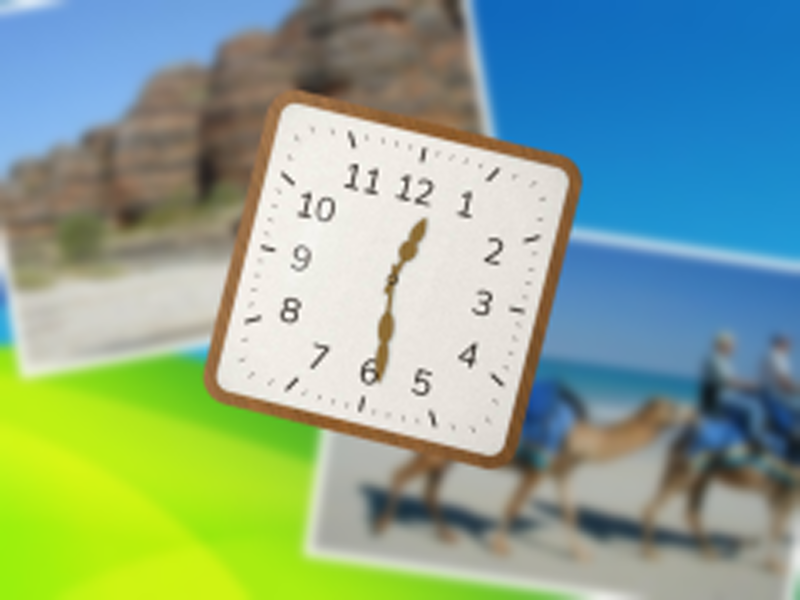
12:29
